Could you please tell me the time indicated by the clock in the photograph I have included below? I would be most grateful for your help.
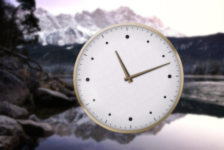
11:12
